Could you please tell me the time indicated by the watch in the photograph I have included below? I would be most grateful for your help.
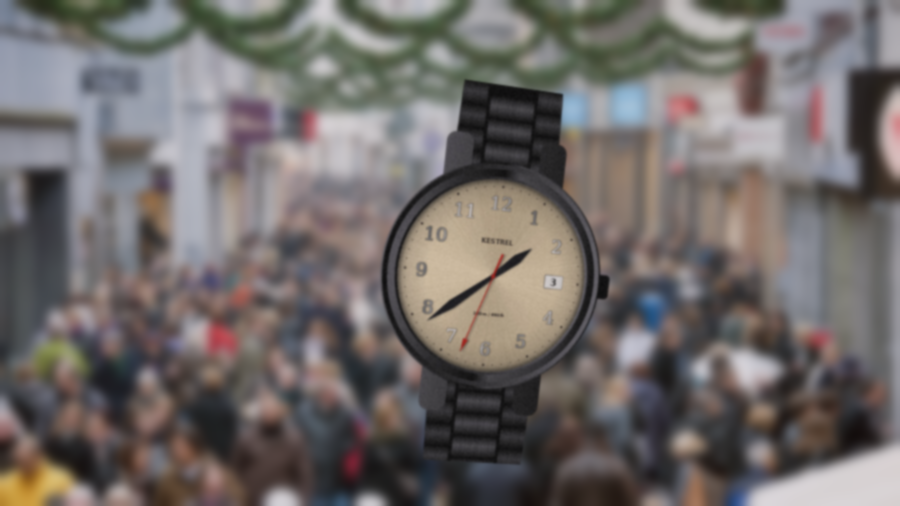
1:38:33
